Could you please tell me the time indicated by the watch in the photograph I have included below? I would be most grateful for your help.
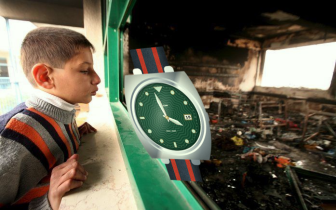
3:58
